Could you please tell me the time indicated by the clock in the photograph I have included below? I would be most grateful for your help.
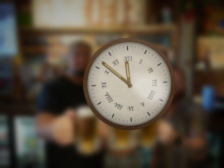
11:52
